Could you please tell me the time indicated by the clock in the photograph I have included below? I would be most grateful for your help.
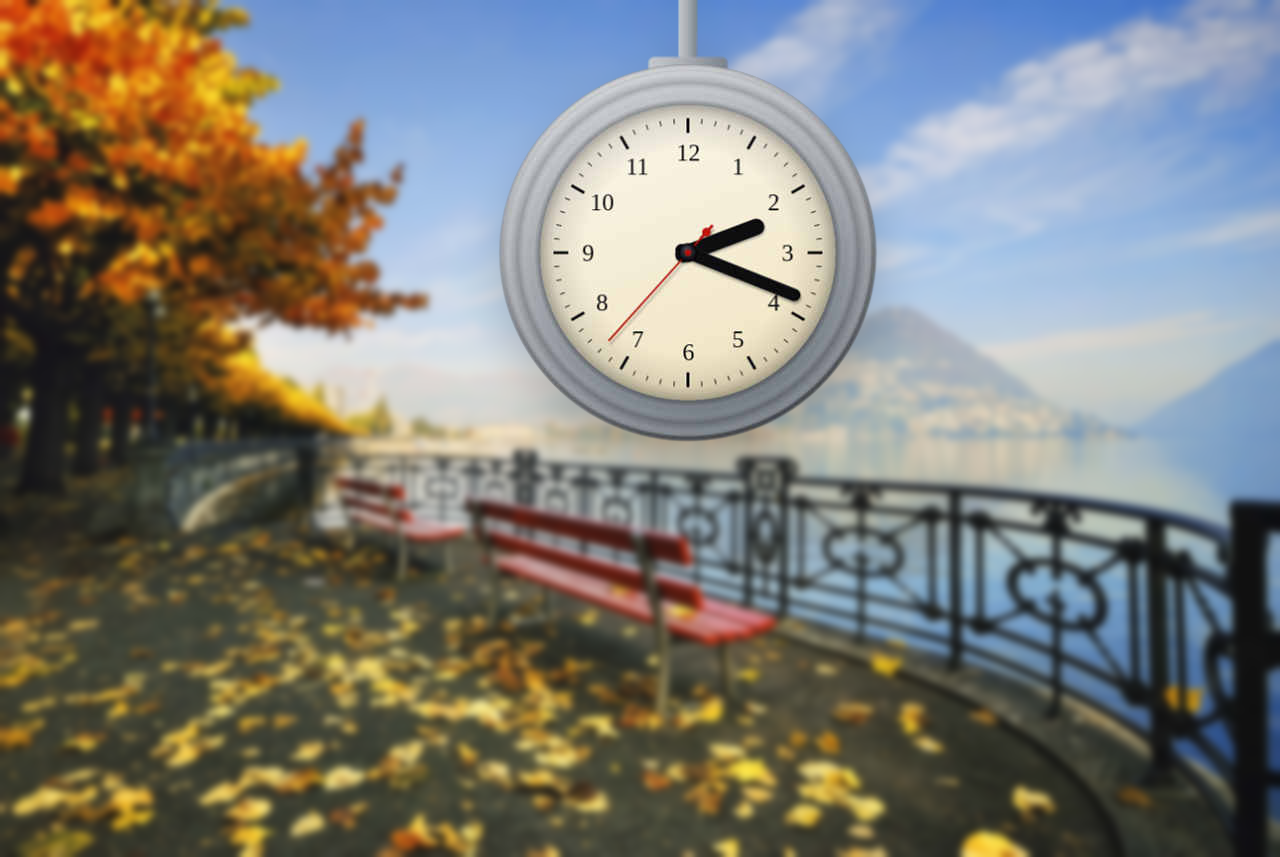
2:18:37
